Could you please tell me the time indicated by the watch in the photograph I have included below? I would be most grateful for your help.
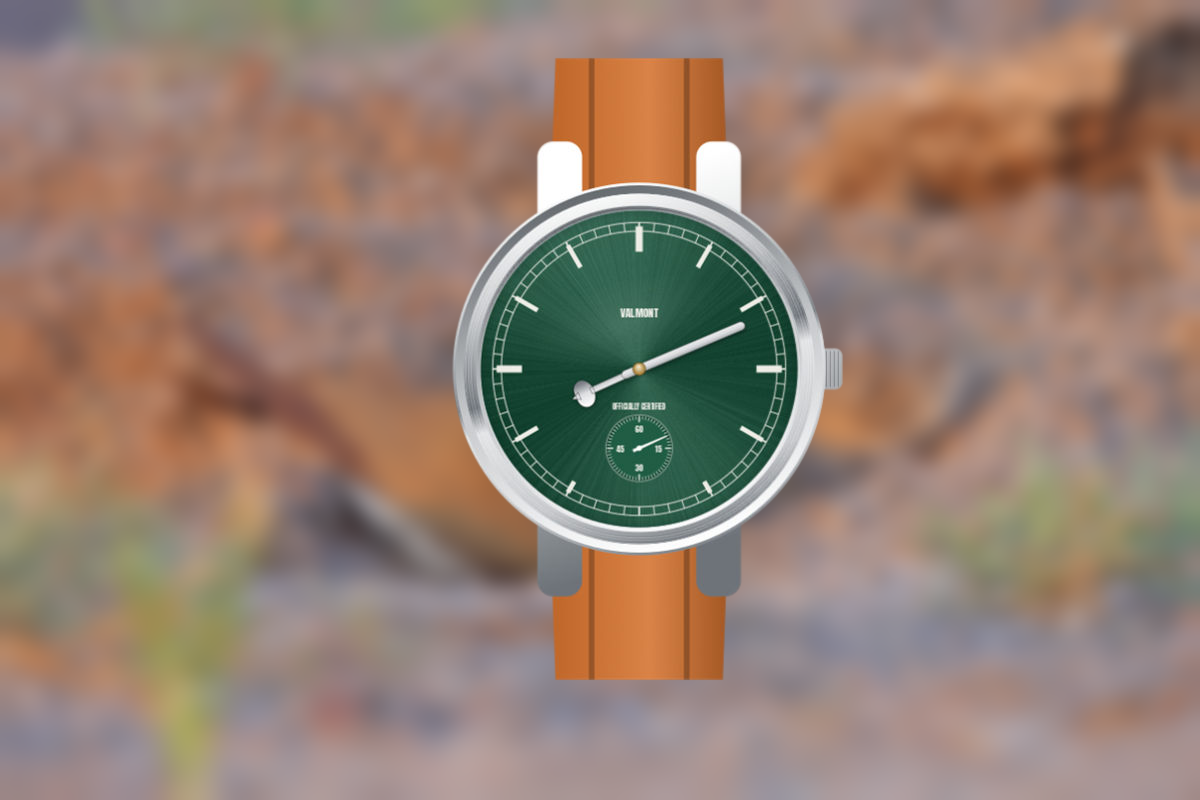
8:11:11
